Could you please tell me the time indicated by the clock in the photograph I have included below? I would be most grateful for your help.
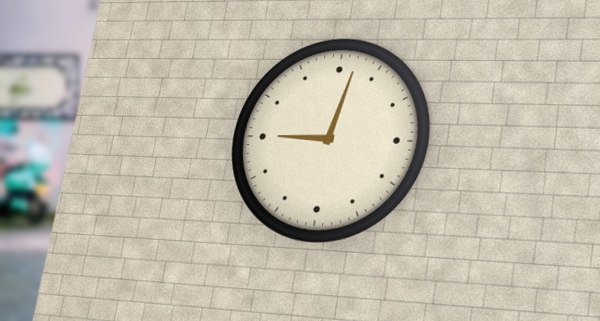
9:02
